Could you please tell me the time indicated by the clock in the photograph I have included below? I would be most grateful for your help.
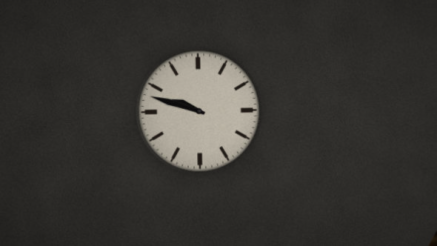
9:48
